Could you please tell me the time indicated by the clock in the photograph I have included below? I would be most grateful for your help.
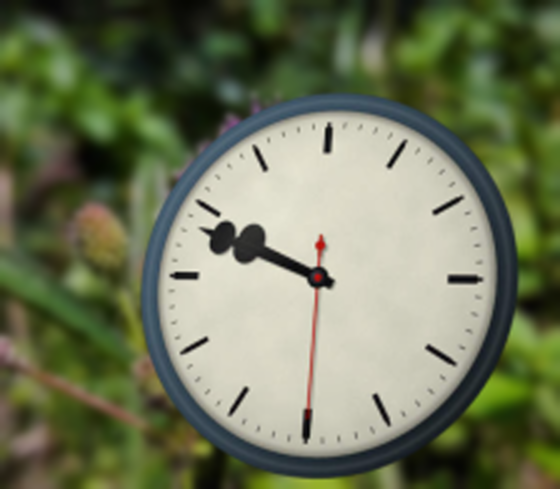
9:48:30
